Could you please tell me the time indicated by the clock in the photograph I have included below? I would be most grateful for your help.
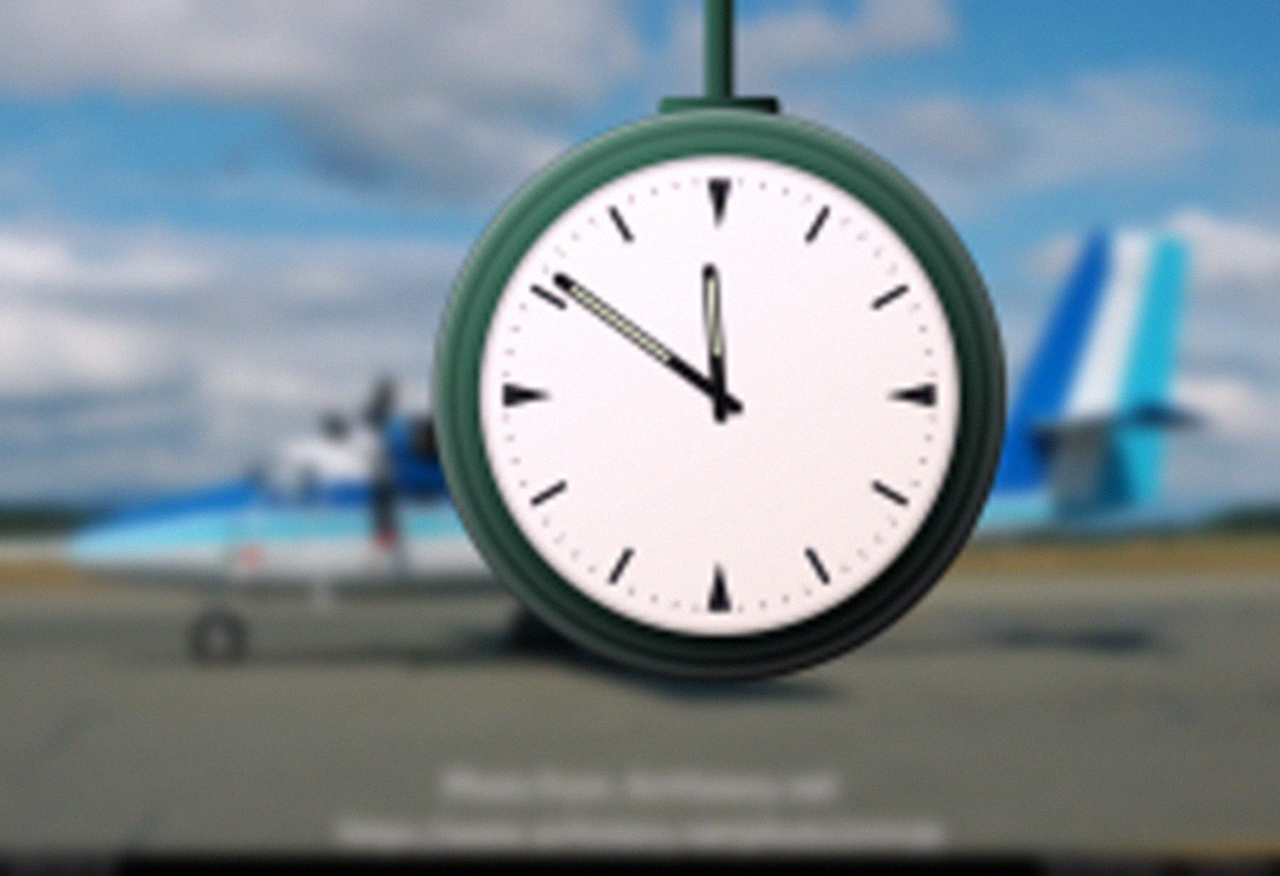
11:51
